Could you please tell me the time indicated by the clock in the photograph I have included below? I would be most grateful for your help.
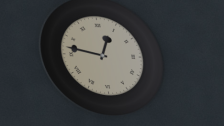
12:47
